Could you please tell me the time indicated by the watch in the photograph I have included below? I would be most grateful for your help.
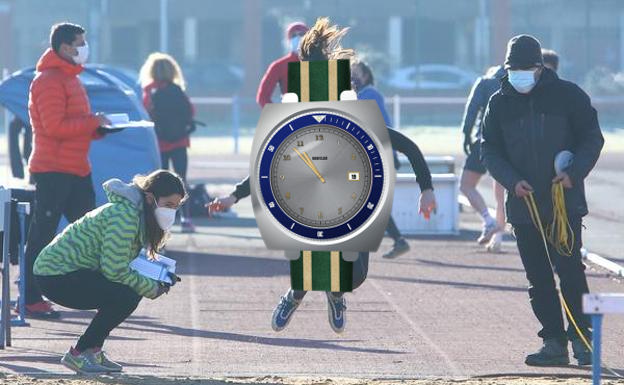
10:53
